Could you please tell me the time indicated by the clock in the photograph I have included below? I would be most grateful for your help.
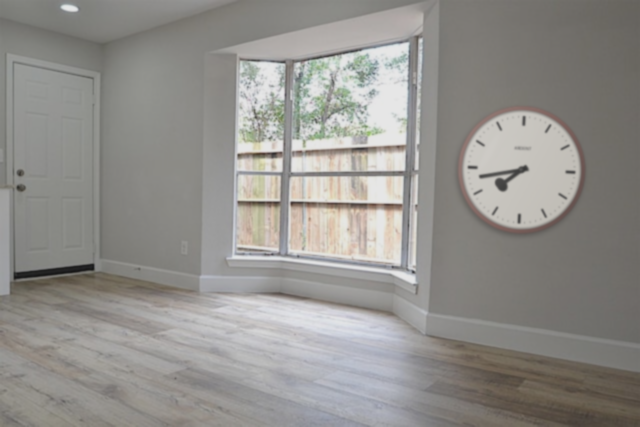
7:43
